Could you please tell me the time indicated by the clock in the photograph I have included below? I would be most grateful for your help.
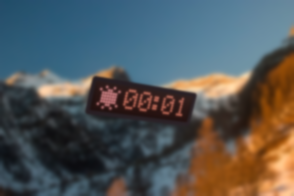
0:01
